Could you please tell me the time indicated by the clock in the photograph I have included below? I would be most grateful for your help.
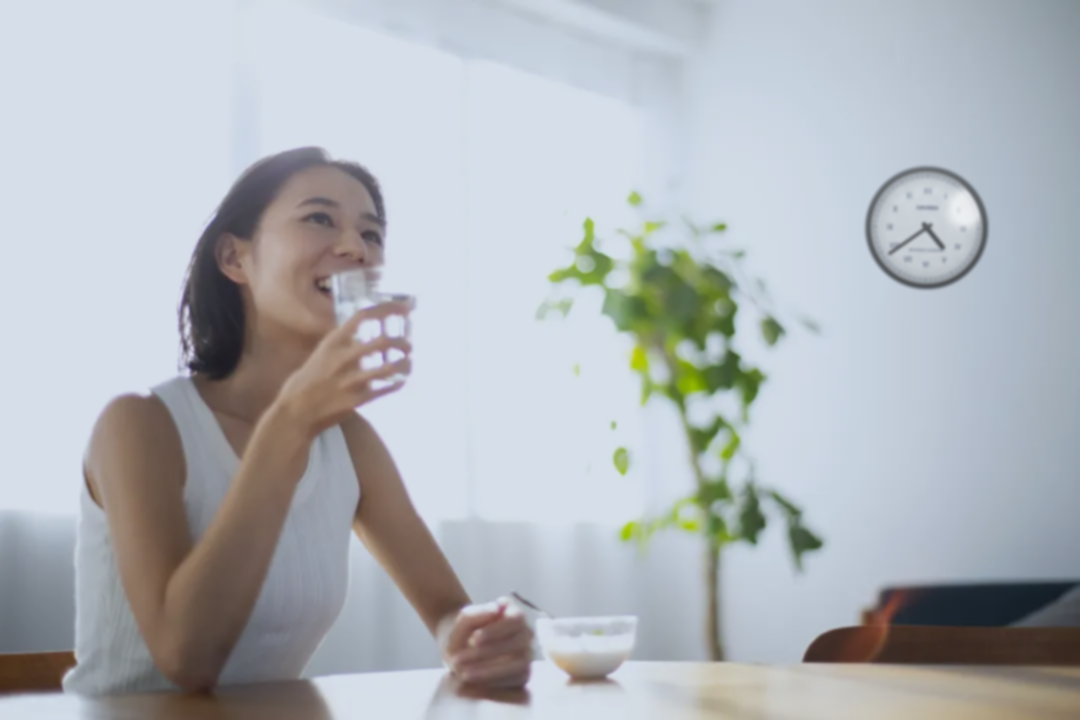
4:39
